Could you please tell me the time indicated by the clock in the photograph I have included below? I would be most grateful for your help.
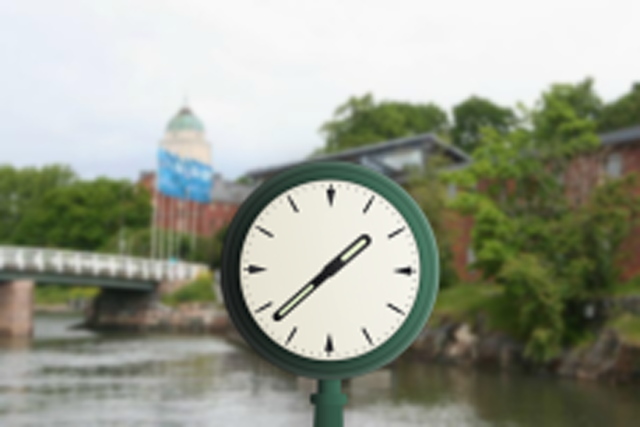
1:38
